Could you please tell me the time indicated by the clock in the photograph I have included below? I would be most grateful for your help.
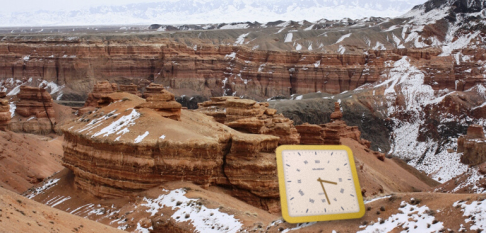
3:28
